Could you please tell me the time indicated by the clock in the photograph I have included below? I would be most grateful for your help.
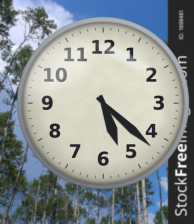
5:22
